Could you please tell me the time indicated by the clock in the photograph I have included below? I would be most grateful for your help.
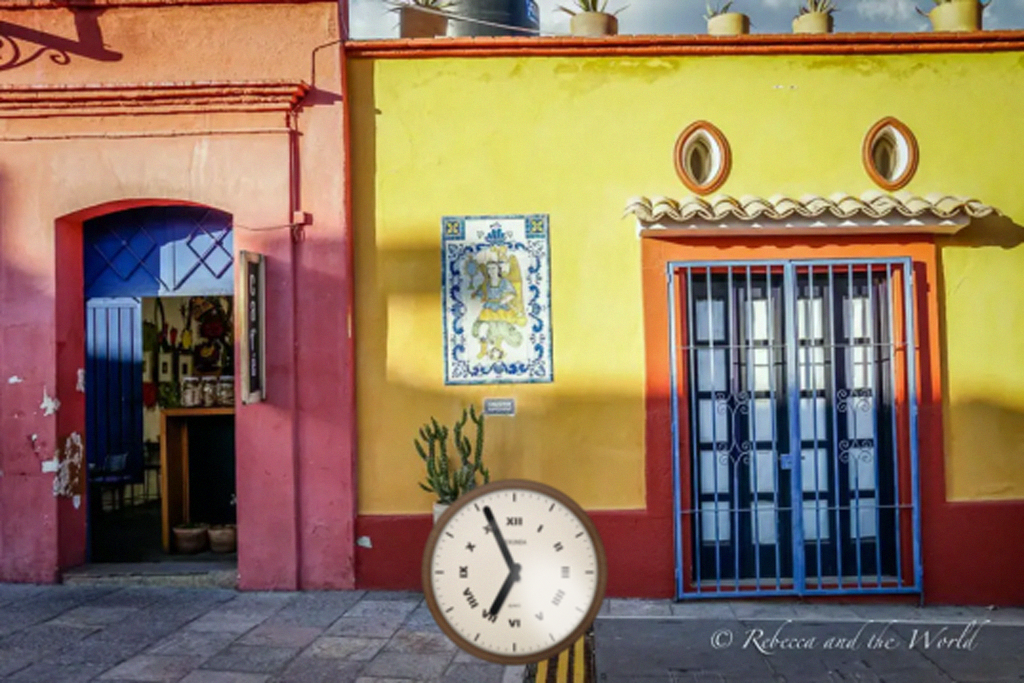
6:56
